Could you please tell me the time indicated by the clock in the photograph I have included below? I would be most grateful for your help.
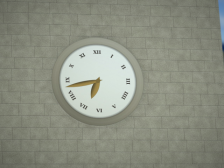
6:43
